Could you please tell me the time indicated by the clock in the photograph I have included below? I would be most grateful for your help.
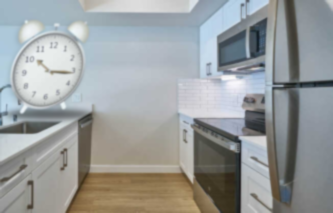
10:16
